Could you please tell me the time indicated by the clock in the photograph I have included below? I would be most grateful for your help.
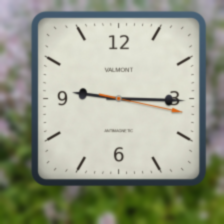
9:15:17
